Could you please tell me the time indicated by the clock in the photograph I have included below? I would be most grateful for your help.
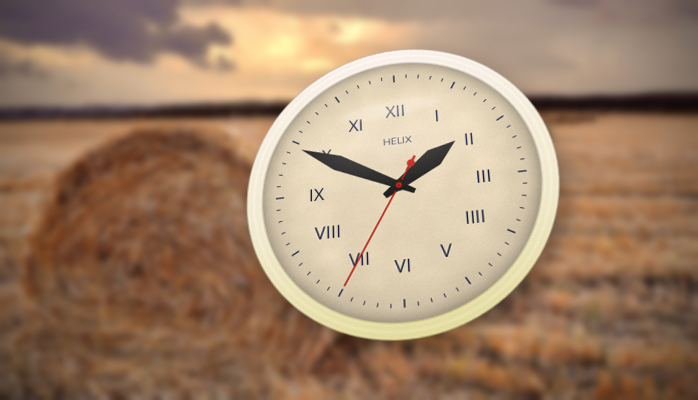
1:49:35
